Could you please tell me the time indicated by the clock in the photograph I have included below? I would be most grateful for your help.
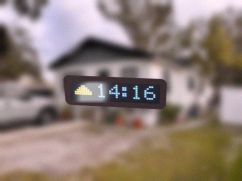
14:16
